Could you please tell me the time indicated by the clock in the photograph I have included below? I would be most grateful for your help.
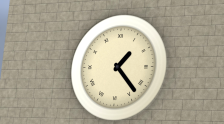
1:23
